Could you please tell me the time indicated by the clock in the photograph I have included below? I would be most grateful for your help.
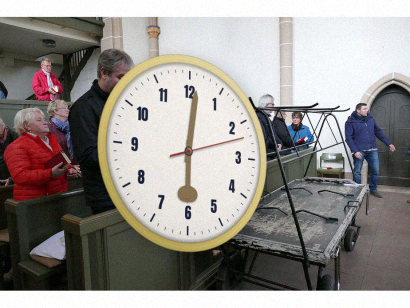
6:01:12
